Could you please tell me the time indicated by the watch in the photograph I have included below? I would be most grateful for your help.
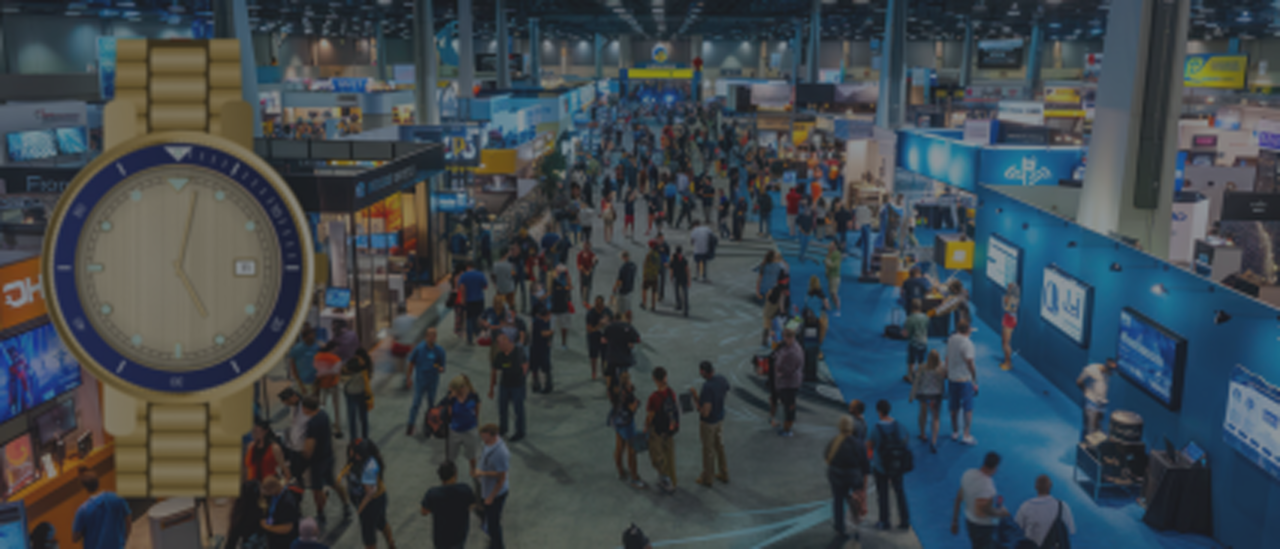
5:02
